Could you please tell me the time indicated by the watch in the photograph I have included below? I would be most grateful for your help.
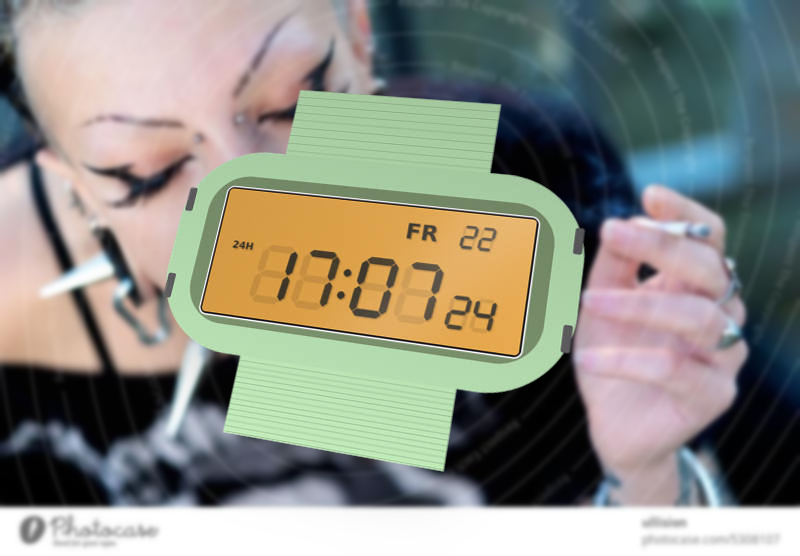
17:07:24
